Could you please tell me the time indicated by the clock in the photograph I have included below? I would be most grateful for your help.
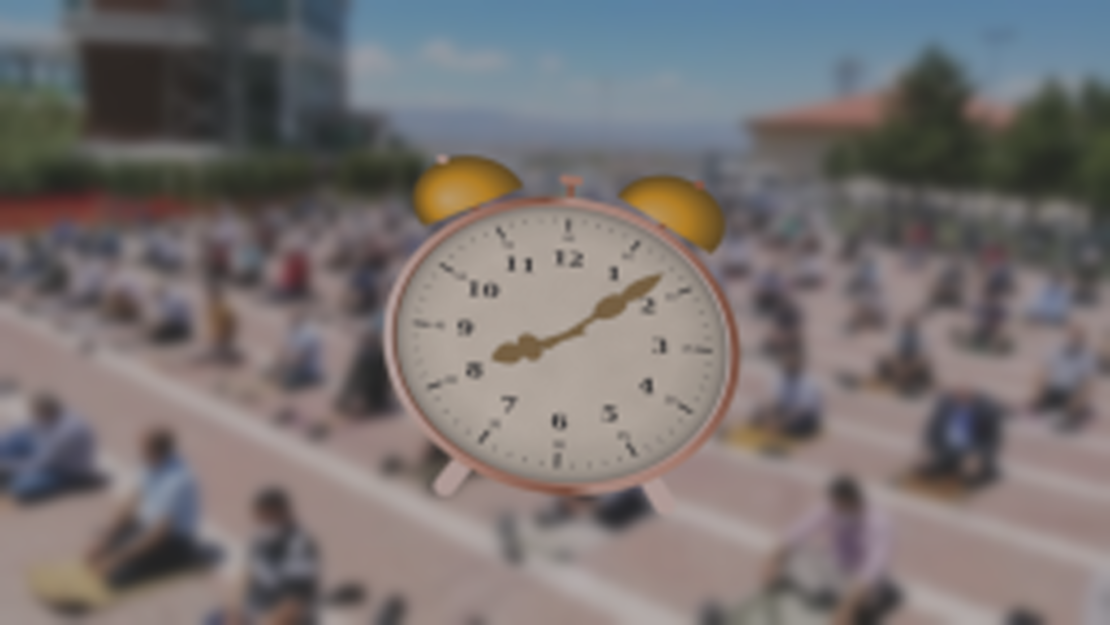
8:08
